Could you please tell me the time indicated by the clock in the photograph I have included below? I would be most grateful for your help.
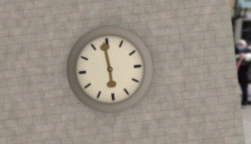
5:59
